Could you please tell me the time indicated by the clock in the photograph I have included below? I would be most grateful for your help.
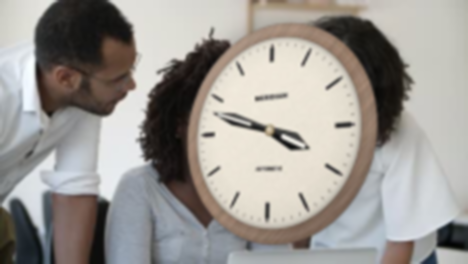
3:48
